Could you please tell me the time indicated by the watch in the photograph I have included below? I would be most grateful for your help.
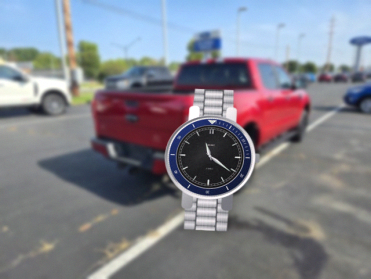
11:21
